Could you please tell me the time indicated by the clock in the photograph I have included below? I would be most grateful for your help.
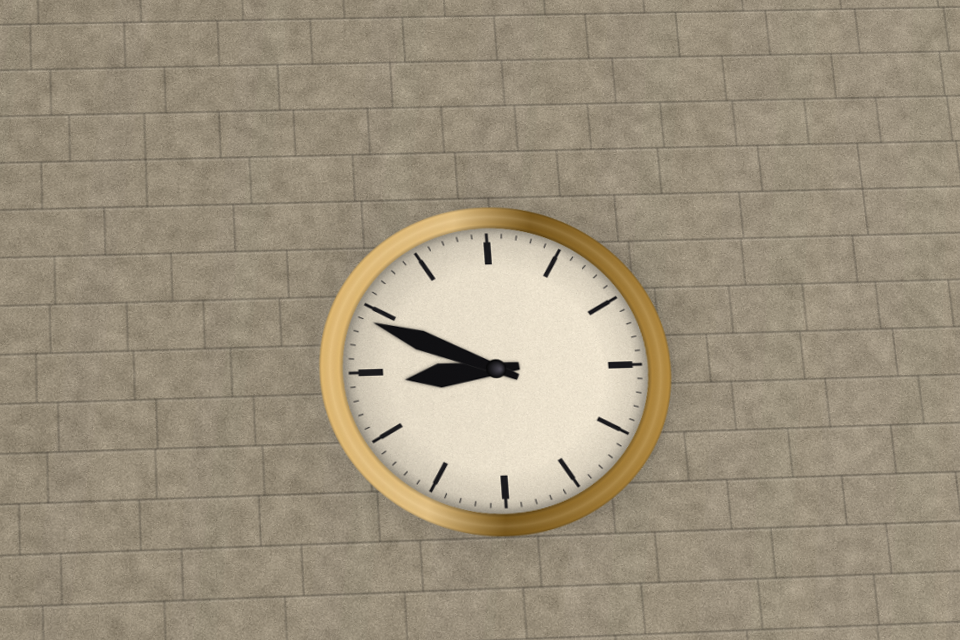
8:49
